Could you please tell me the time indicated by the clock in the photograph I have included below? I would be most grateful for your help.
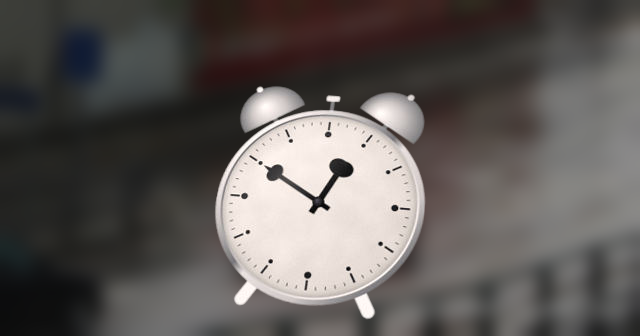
12:50
